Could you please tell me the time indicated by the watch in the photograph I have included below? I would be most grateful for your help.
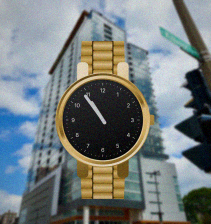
10:54
